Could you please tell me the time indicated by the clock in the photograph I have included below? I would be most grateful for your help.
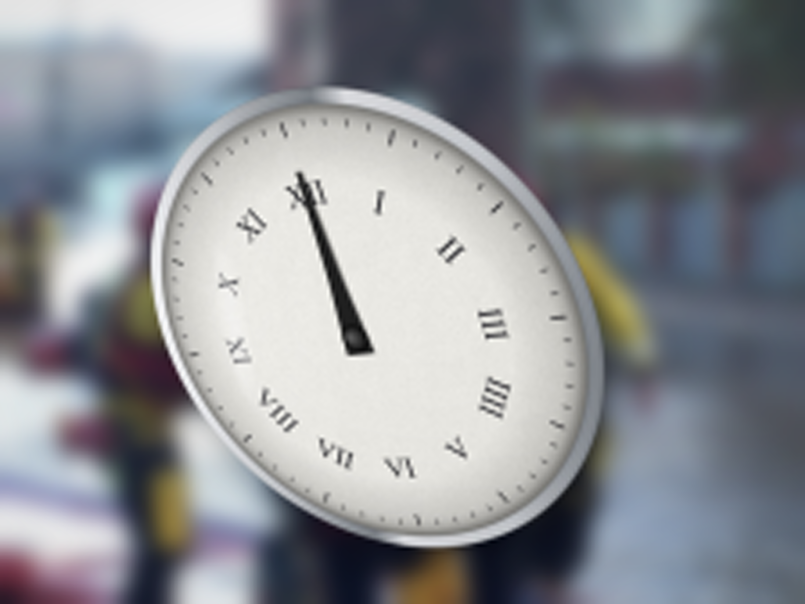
12:00
